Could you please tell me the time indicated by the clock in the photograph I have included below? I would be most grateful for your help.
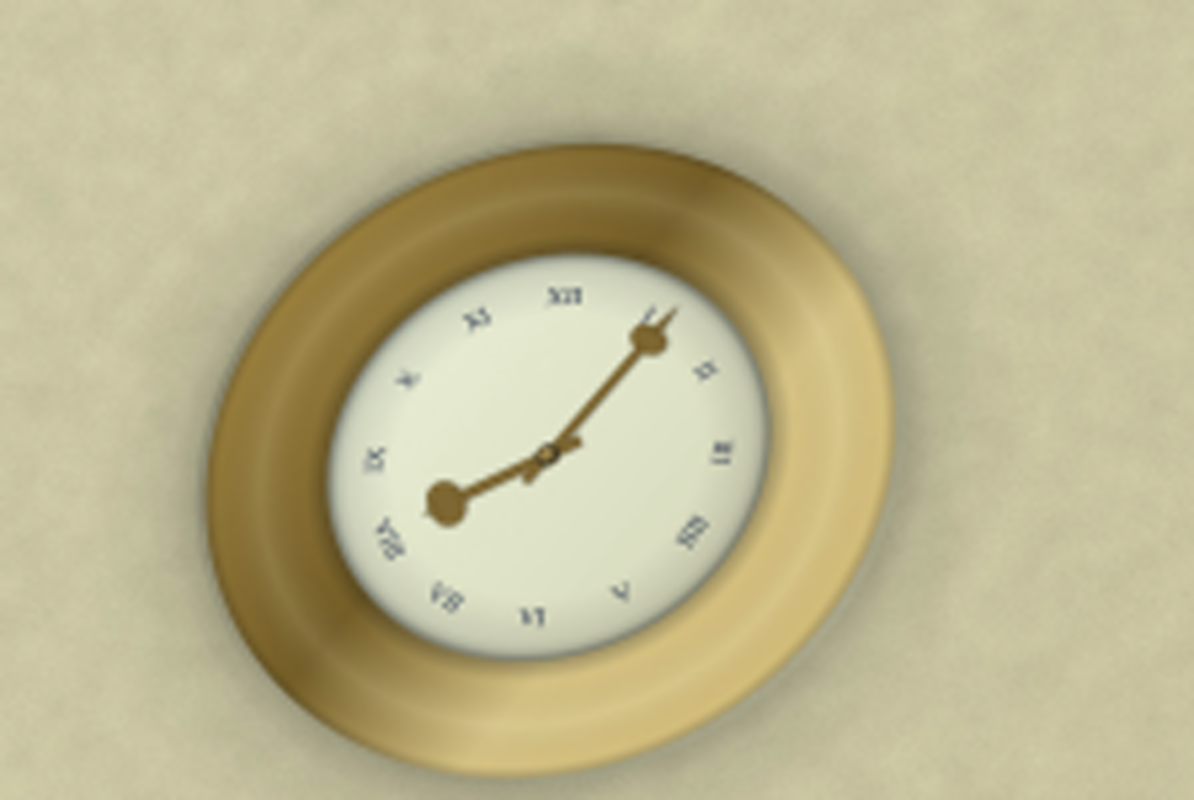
8:06
